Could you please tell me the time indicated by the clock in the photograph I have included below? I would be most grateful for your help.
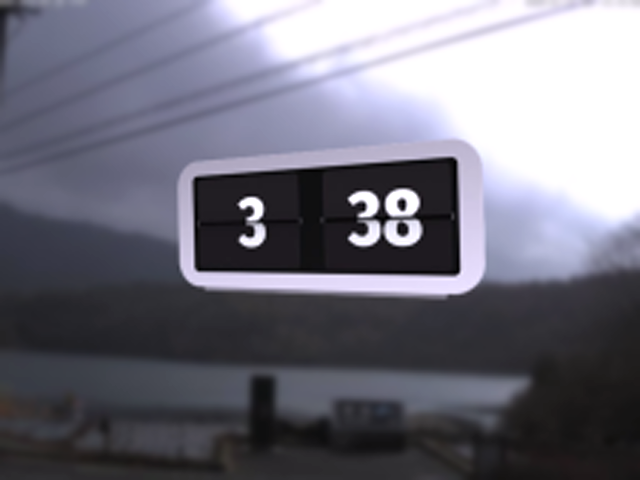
3:38
